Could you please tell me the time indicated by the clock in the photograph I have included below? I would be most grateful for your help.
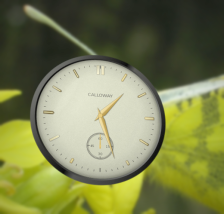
1:27
